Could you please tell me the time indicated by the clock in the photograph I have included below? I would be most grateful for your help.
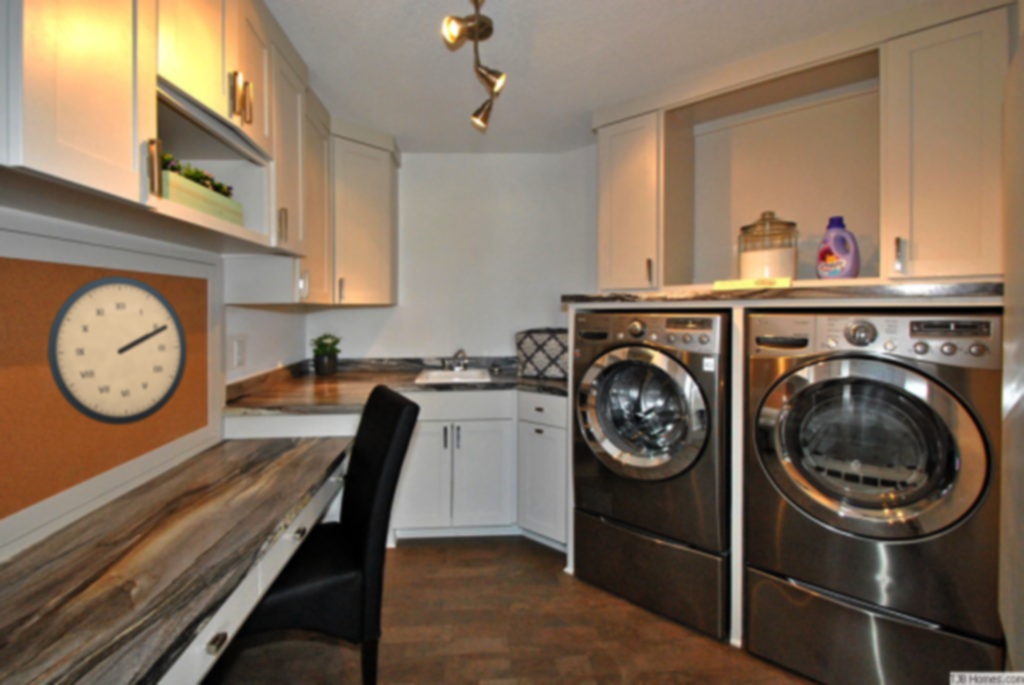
2:11
